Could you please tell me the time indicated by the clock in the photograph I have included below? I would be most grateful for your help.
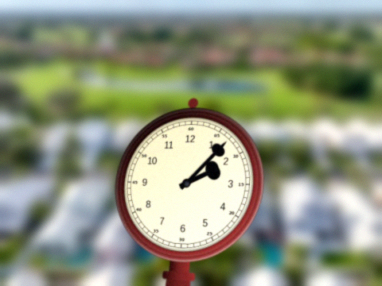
2:07
